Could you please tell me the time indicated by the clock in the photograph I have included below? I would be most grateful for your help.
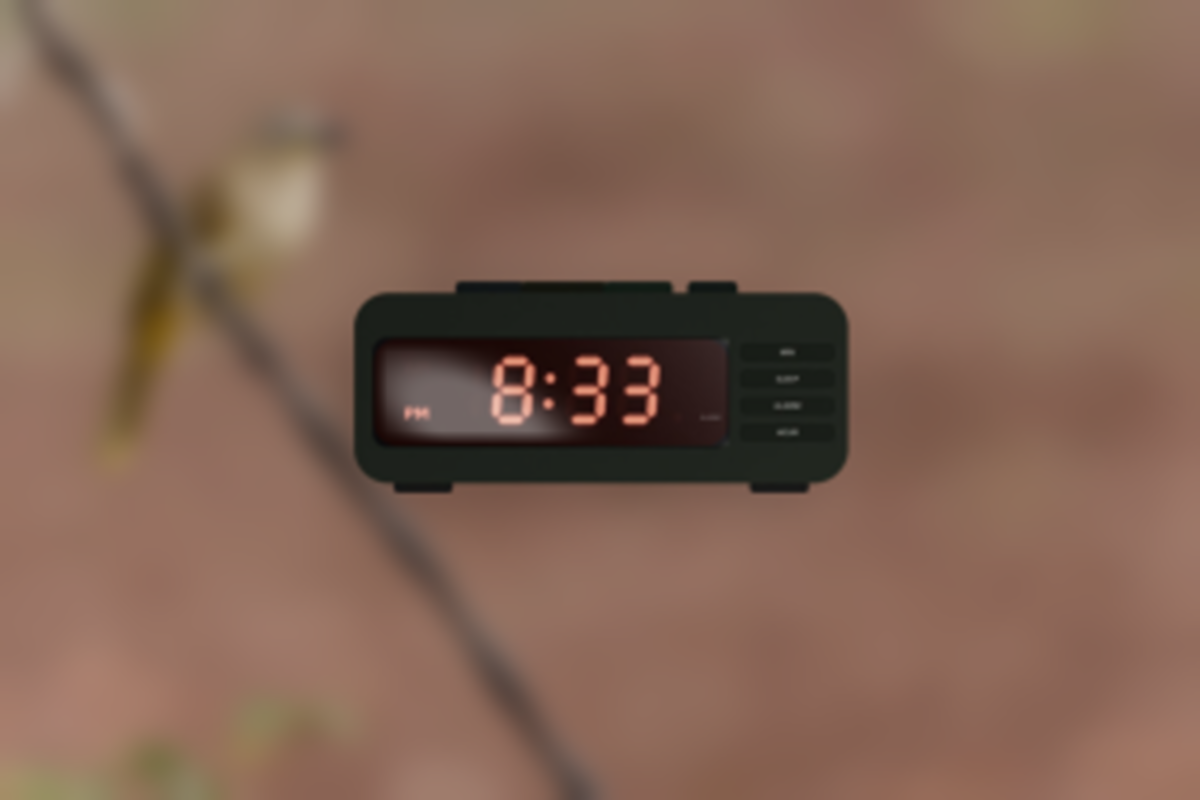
8:33
